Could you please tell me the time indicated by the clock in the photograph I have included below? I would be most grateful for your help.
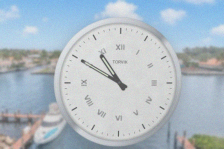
10:50
